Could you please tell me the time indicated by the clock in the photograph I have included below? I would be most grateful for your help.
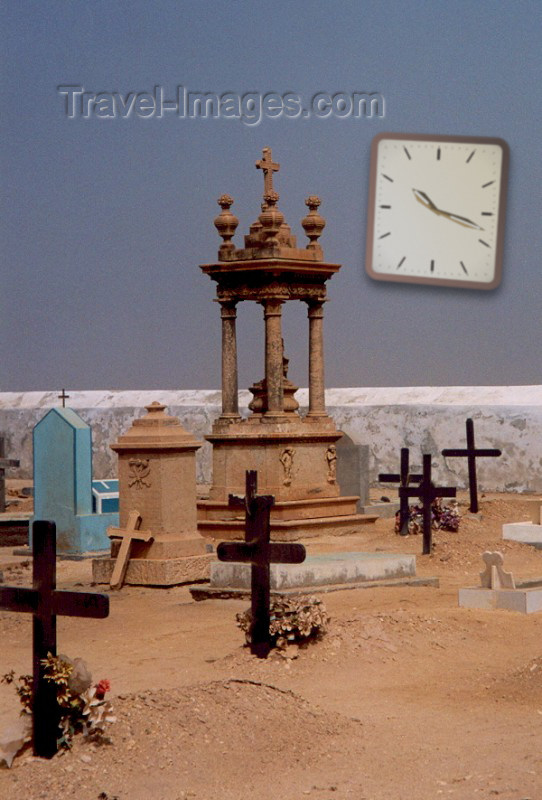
10:18
